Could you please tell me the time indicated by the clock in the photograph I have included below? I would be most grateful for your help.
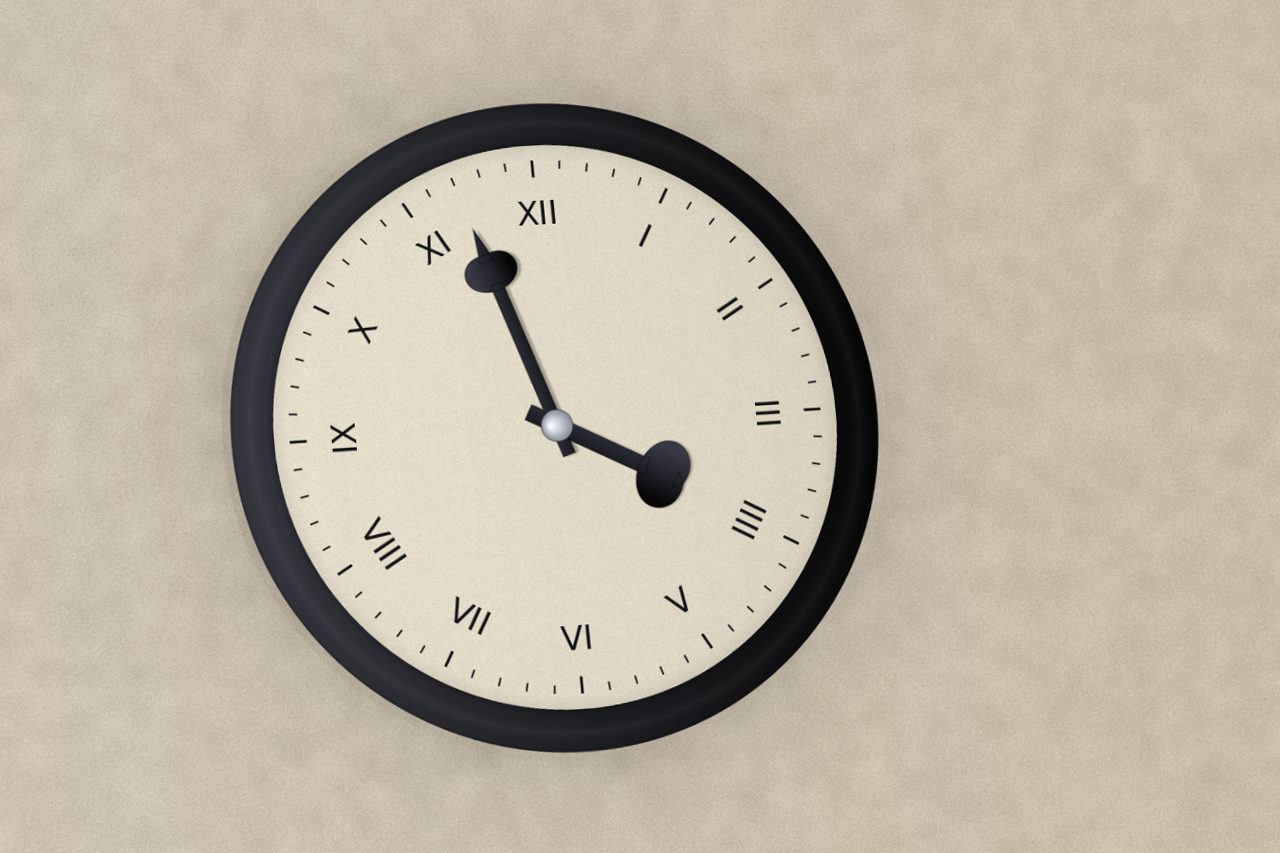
3:57
